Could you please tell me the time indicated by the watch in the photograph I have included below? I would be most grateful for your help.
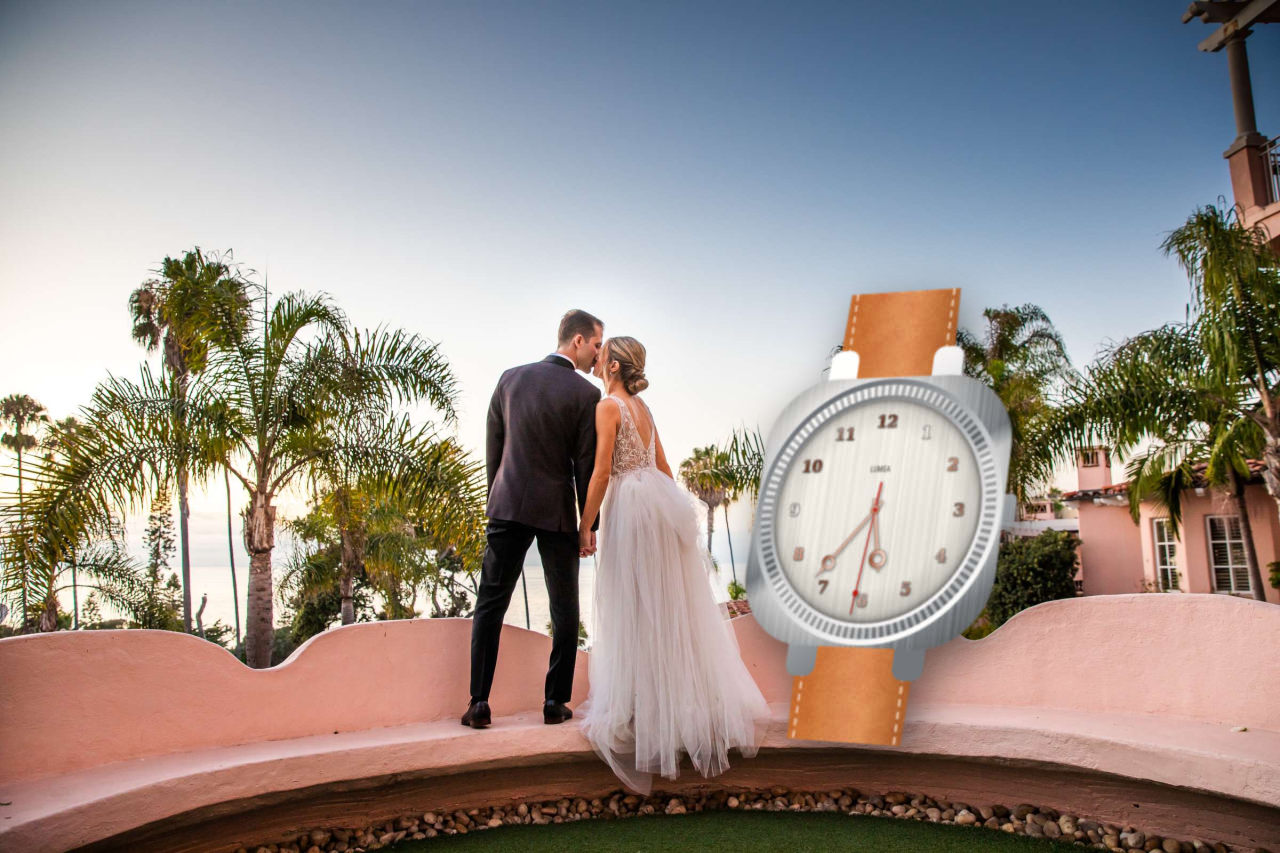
5:36:31
